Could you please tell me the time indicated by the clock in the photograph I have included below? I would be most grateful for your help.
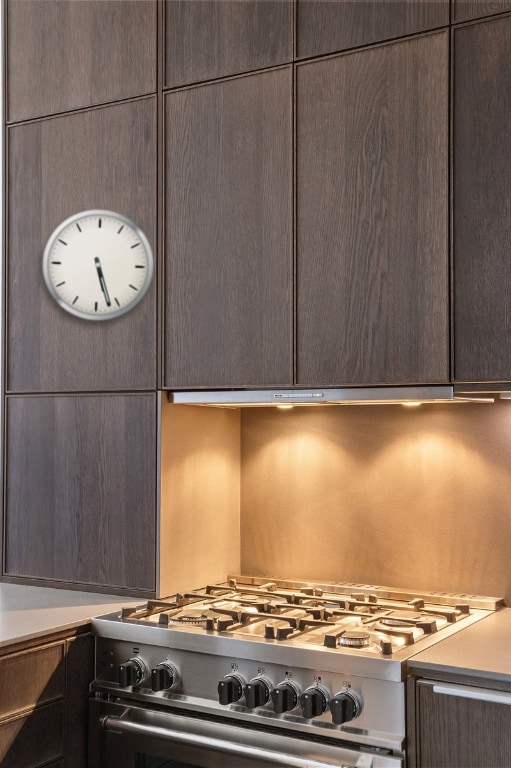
5:27
